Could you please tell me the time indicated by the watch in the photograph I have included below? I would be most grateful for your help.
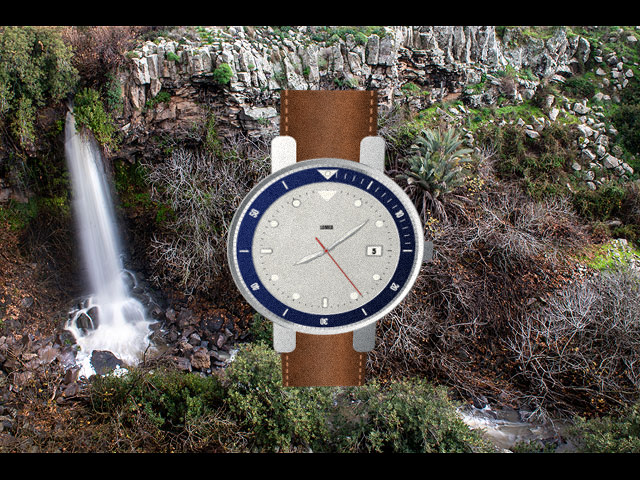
8:08:24
